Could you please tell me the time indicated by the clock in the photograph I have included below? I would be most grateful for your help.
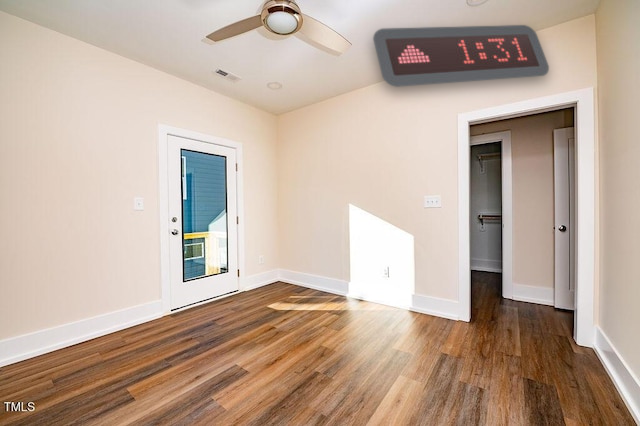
1:31
